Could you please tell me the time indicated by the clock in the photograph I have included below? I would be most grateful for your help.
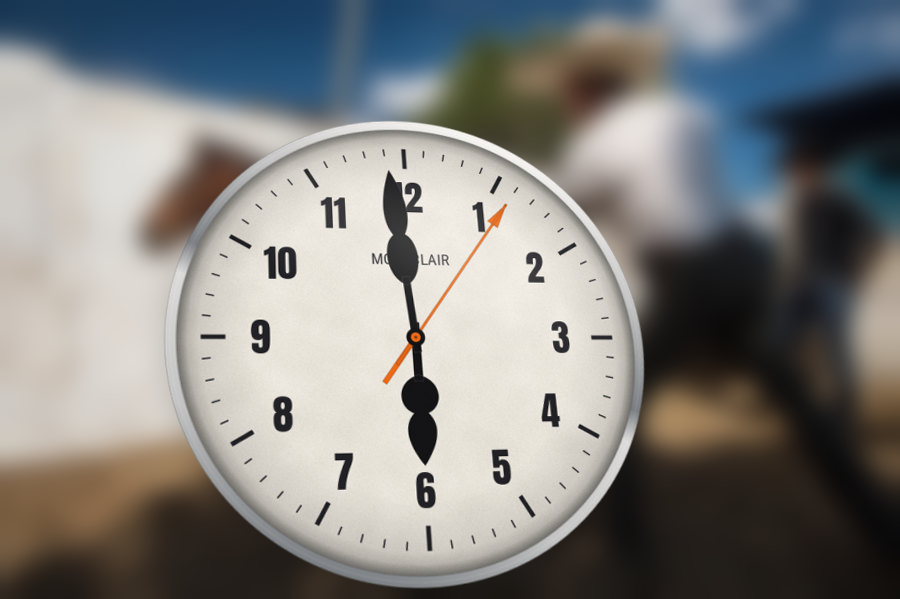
5:59:06
